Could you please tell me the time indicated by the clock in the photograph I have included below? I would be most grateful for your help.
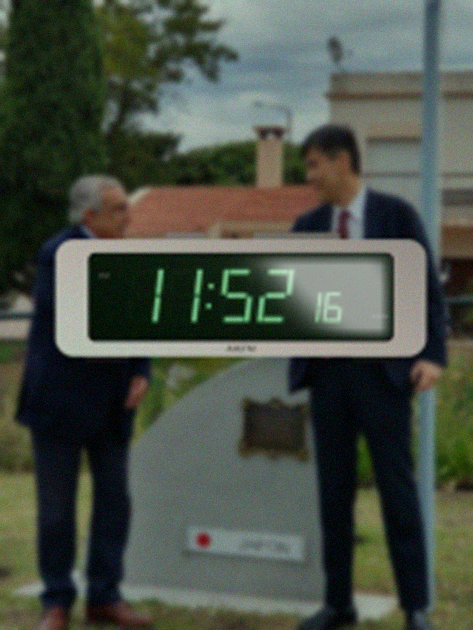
11:52:16
